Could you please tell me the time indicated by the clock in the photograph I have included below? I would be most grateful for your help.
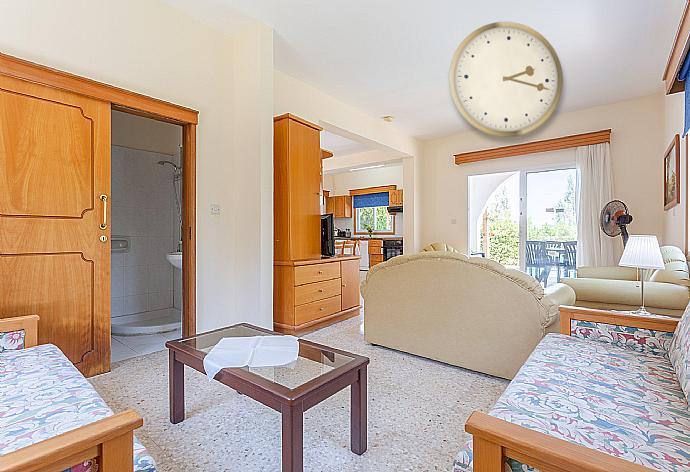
2:17
